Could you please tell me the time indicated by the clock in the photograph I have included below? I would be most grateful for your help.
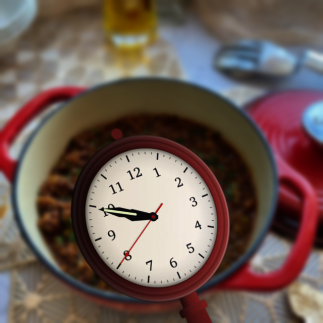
9:49:40
